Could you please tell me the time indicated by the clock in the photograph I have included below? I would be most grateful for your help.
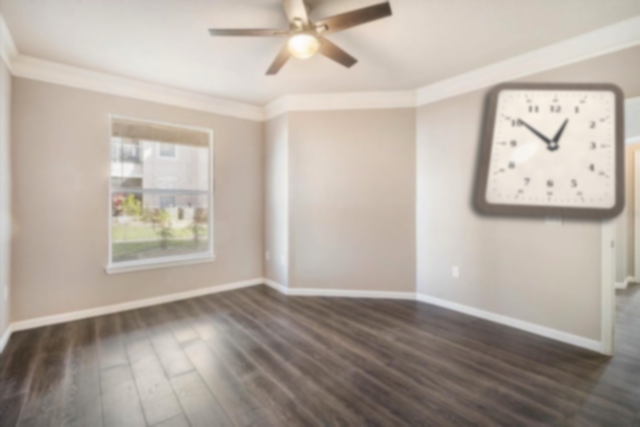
12:51
